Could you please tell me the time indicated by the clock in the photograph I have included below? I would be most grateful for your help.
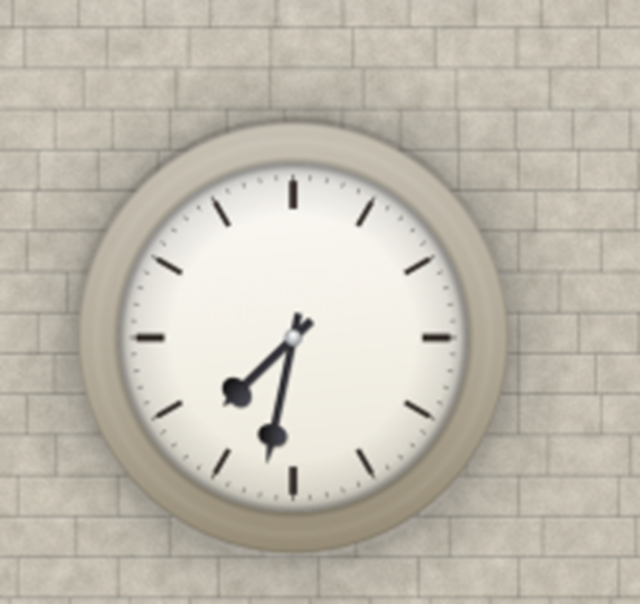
7:32
